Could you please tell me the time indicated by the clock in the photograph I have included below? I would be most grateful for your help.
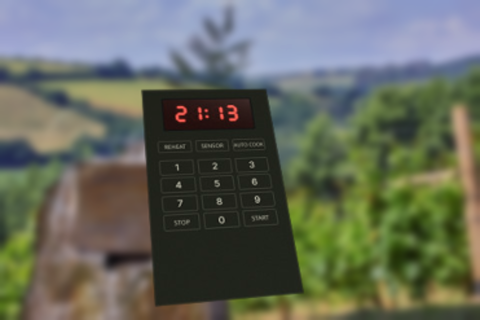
21:13
